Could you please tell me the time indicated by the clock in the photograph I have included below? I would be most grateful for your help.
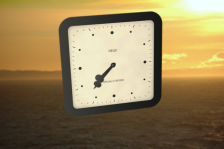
7:37
